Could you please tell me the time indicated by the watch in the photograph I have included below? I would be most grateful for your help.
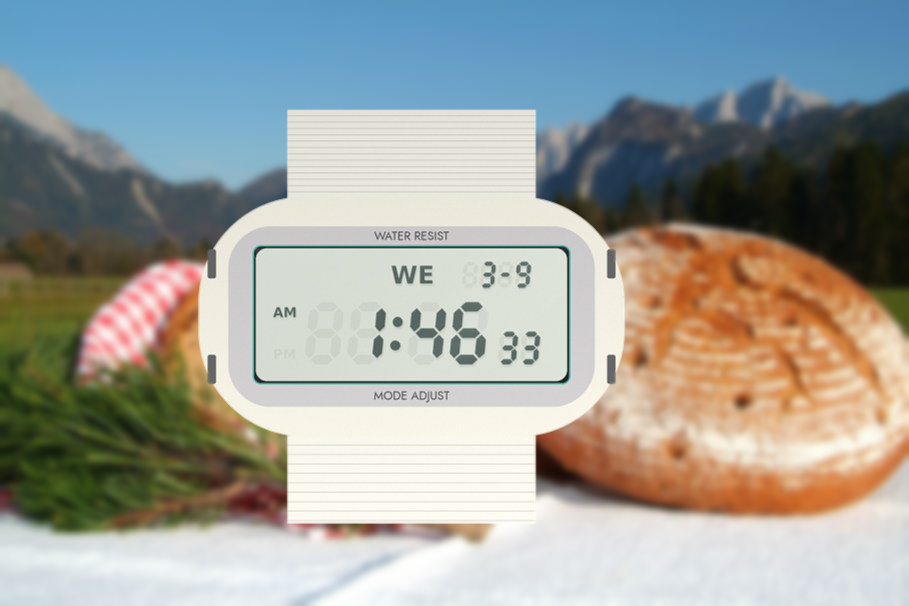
1:46:33
